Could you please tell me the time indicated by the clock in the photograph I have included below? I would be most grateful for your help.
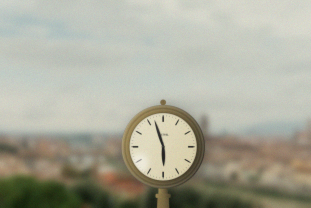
5:57
